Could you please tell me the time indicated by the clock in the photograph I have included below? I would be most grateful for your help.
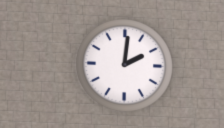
2:01
